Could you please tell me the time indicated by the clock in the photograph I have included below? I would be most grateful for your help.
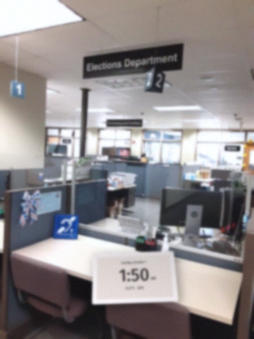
1:50
